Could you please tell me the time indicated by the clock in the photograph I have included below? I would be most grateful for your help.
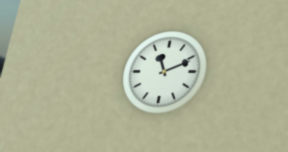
11:11
